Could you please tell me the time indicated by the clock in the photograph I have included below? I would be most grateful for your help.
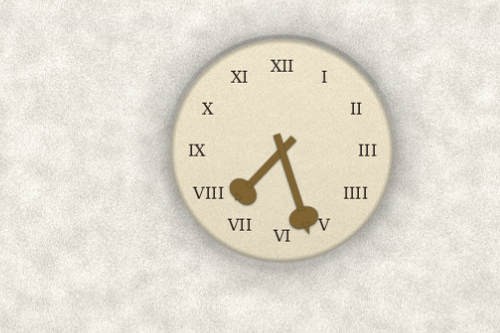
7:27
